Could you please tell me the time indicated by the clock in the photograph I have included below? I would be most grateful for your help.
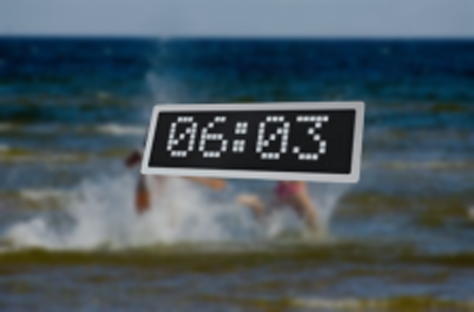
6:03
